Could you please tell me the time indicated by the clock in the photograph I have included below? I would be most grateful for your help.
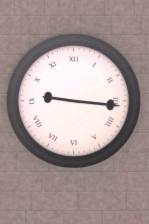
9:16
